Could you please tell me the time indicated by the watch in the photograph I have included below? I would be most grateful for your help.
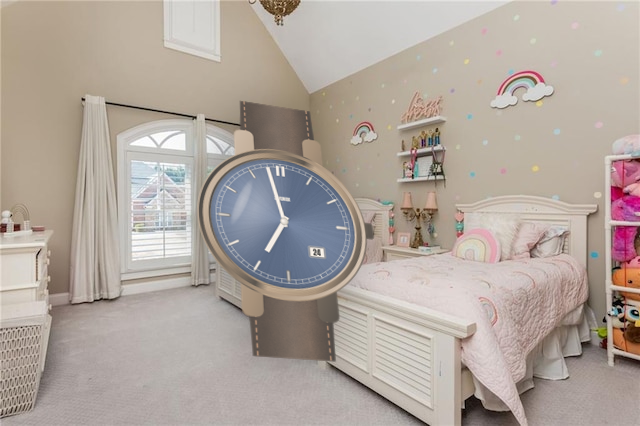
6:58
